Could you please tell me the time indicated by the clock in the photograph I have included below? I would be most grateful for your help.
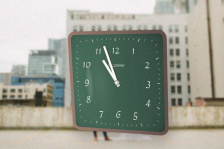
10:57
